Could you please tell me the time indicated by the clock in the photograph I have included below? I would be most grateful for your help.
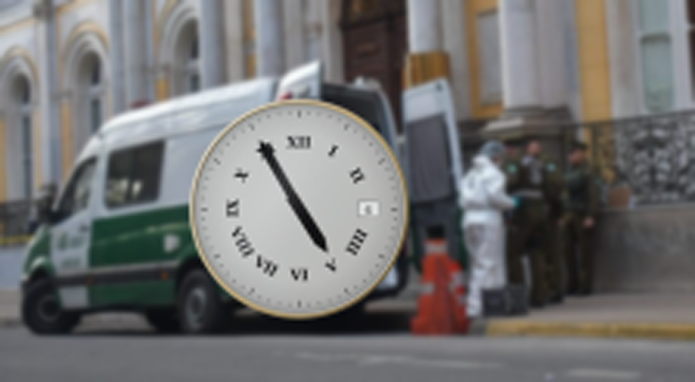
4:55
